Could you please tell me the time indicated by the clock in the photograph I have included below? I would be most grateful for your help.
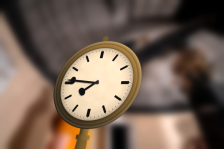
7:46
